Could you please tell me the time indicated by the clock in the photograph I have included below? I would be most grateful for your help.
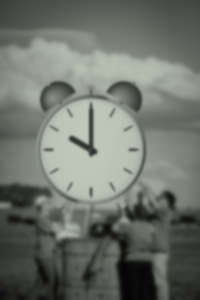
10:00
